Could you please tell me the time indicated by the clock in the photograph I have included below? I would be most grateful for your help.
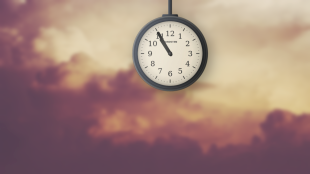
10:55
